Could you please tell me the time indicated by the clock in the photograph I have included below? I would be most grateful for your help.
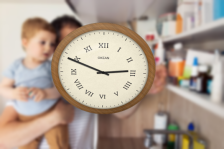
2:49
